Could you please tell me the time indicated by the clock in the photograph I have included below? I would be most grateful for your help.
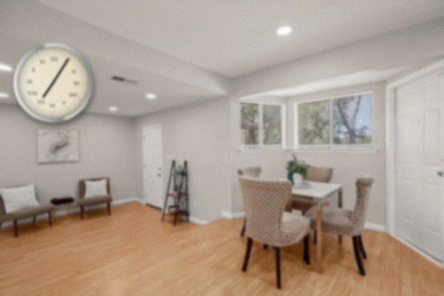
7:05
